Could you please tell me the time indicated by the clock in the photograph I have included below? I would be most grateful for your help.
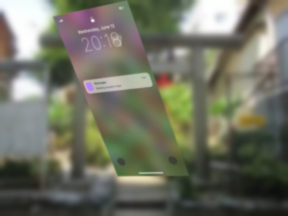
20:18
